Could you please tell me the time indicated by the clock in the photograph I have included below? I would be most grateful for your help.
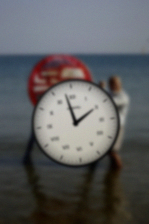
1:58
